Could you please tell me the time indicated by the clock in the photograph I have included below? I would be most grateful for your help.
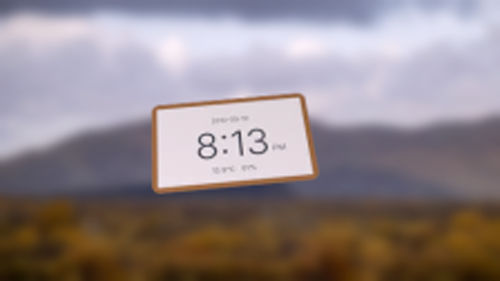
8:13
